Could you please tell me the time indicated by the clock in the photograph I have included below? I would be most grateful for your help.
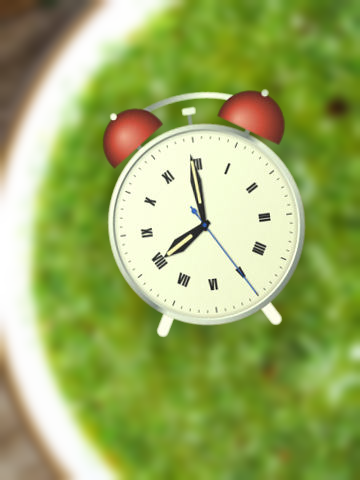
7:59:25
